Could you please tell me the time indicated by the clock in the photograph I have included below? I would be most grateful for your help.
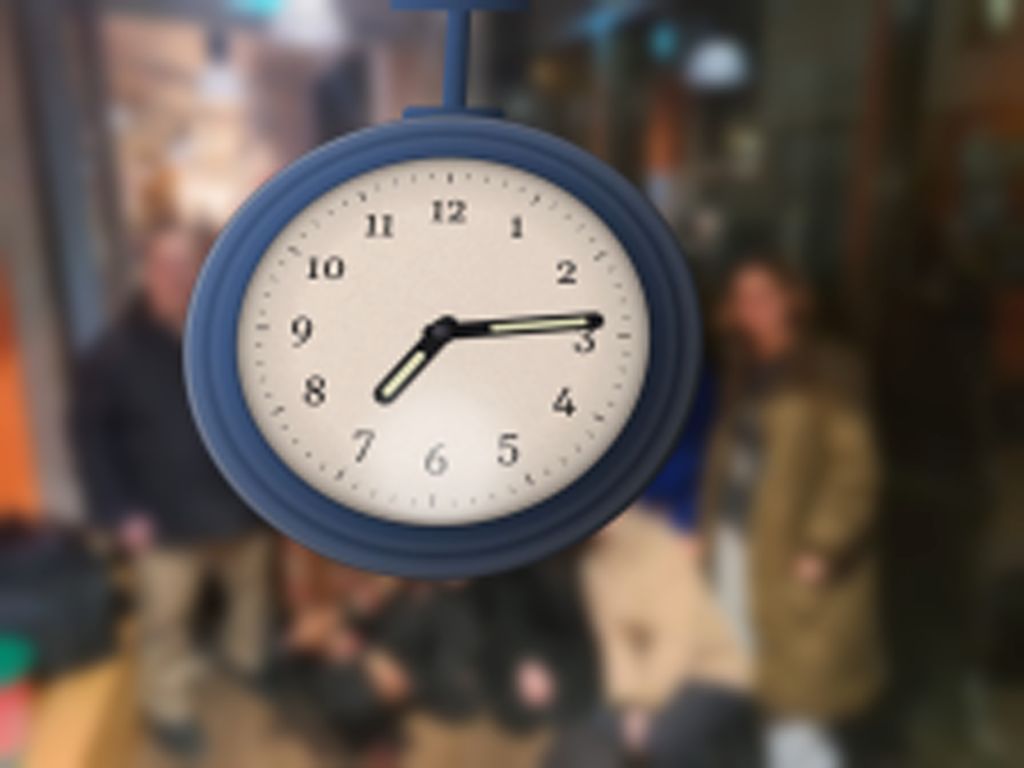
7:14
